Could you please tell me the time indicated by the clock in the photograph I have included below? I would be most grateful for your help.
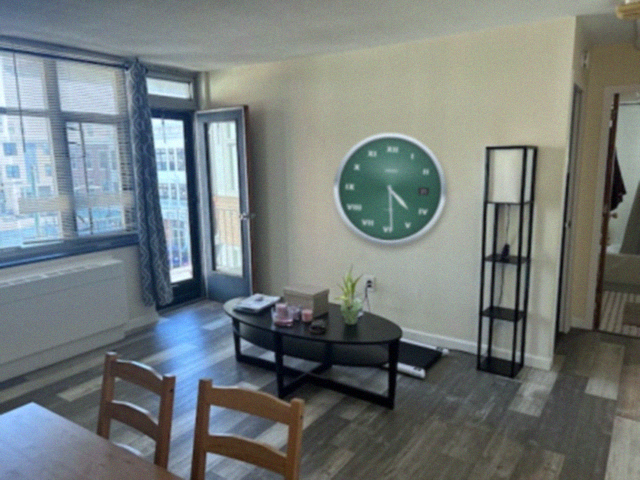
4:29
